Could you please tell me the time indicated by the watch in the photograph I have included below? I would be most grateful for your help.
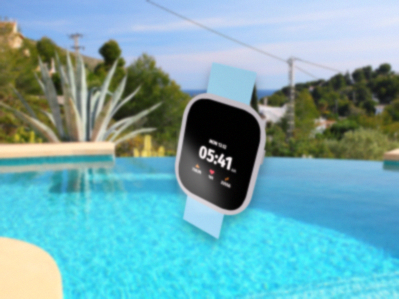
5:41
